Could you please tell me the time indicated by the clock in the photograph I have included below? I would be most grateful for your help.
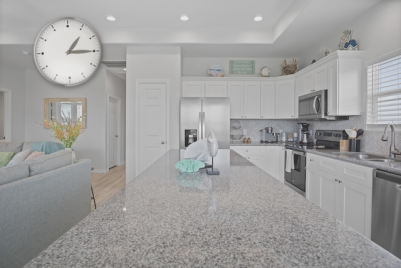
1:15
